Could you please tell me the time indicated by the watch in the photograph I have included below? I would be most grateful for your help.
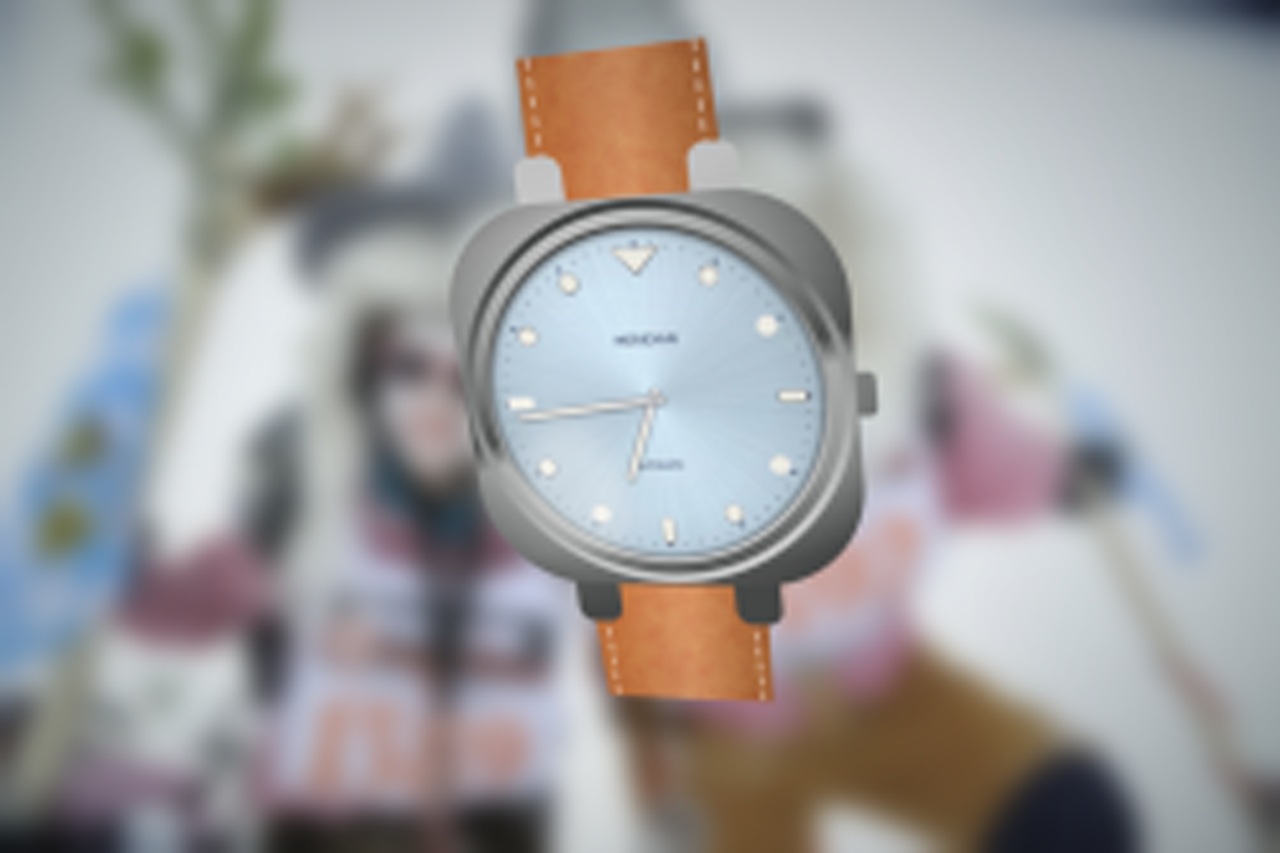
6:44
